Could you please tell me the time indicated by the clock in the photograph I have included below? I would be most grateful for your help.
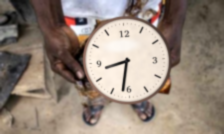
8:32
